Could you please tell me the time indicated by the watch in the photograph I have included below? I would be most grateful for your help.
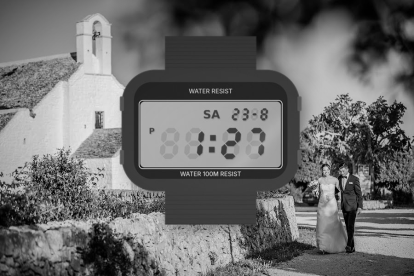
1:27
